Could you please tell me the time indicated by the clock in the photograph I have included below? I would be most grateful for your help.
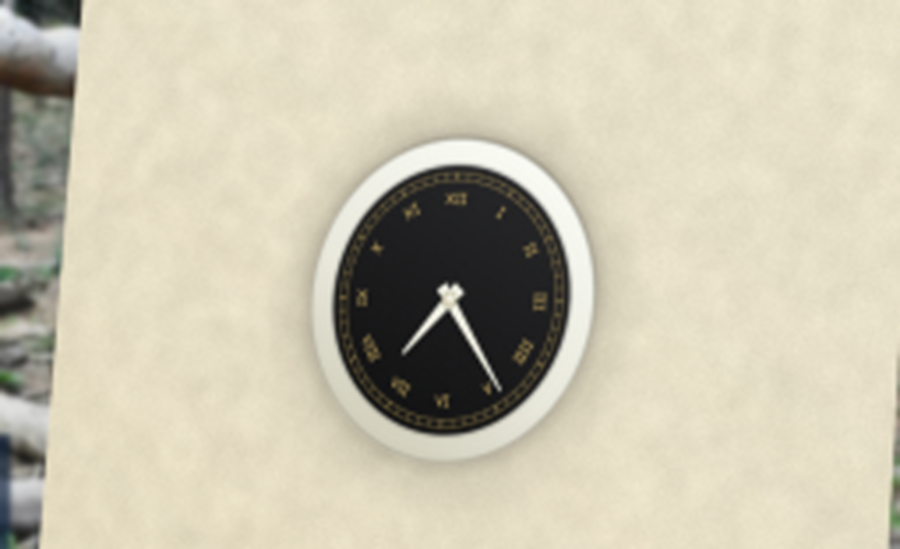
7:24
